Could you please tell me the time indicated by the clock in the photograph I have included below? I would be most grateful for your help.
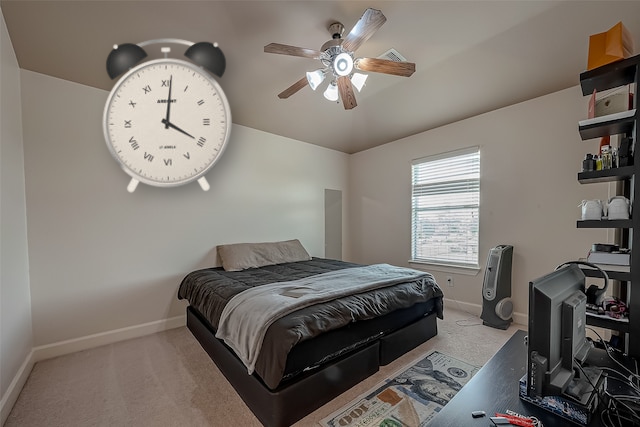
4:01
